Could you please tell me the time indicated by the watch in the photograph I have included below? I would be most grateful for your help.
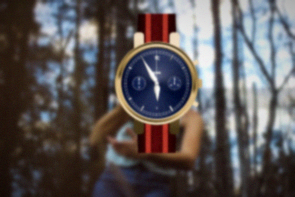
5:55
